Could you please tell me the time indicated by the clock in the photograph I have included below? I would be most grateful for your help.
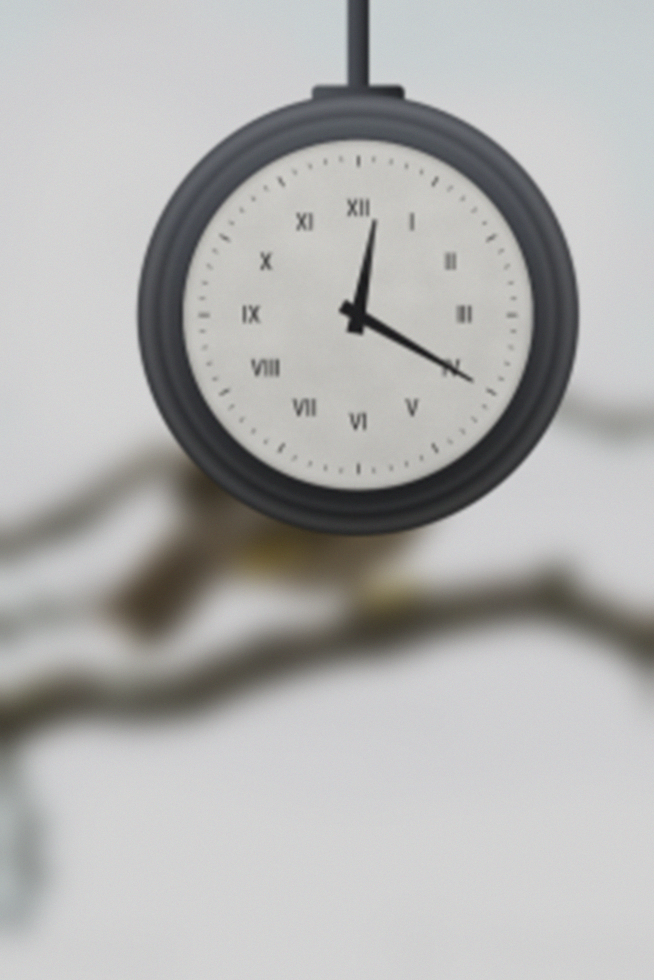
12:20
